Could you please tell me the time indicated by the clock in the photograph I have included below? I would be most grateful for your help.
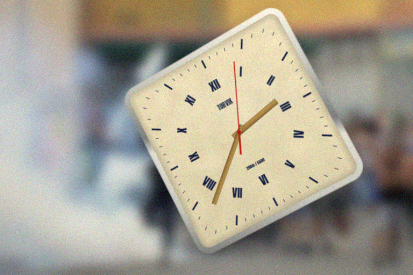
2:38:04
